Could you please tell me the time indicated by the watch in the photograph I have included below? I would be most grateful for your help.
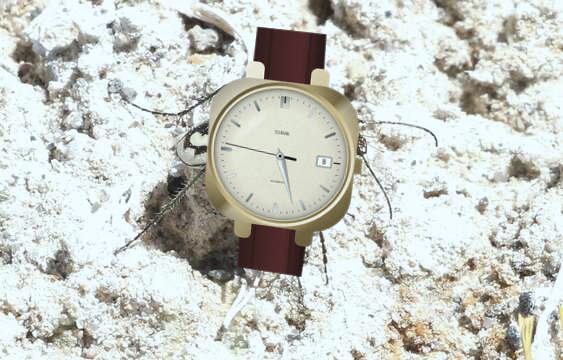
5:26:46
